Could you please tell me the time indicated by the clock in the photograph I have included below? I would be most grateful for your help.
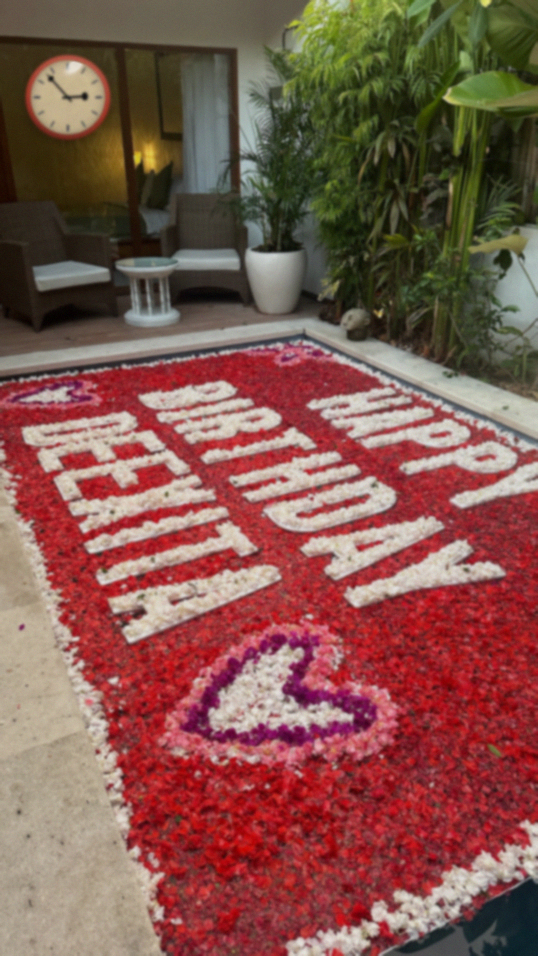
2:53
